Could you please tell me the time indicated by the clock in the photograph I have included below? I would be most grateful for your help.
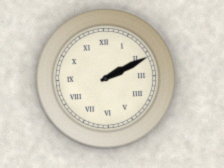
2:11
